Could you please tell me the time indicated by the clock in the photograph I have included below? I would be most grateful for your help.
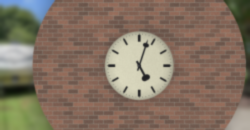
5:03
